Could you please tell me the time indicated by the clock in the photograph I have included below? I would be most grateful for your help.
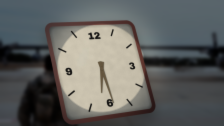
6:29
